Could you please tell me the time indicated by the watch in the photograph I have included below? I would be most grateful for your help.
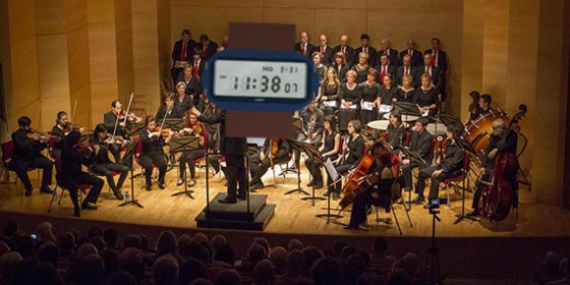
11:38:07
